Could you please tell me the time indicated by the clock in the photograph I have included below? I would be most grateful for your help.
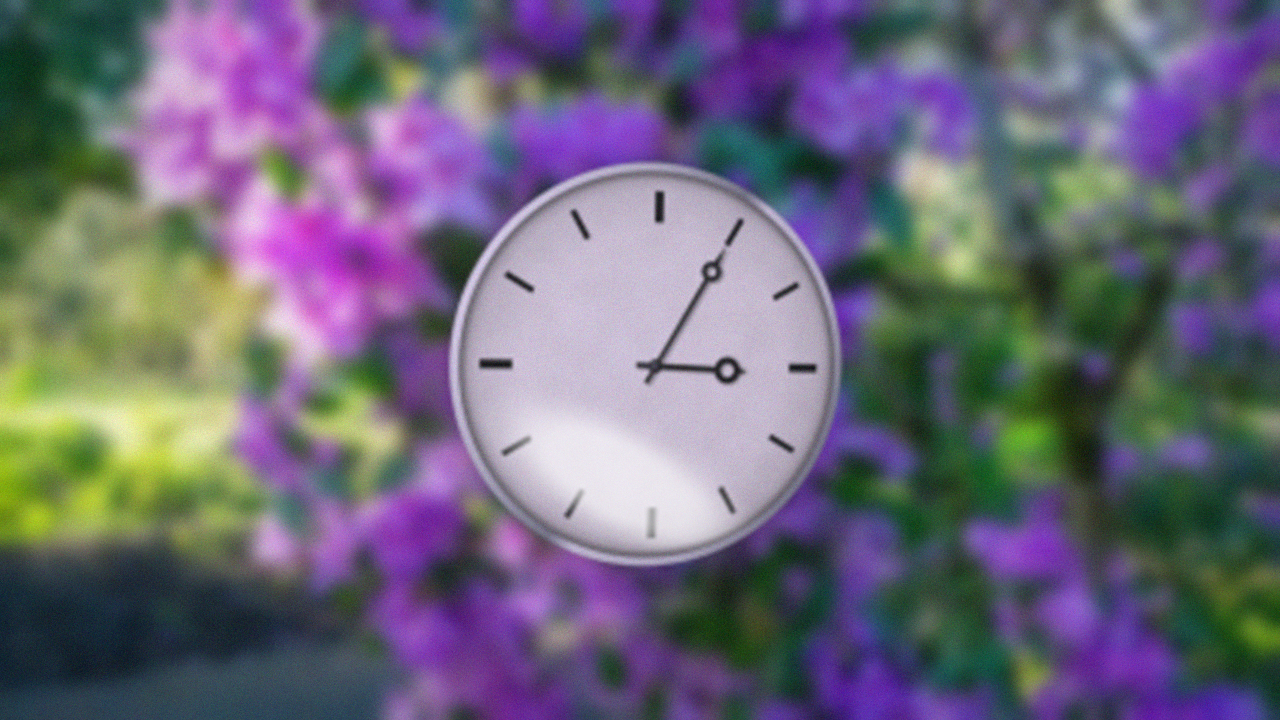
3:05
